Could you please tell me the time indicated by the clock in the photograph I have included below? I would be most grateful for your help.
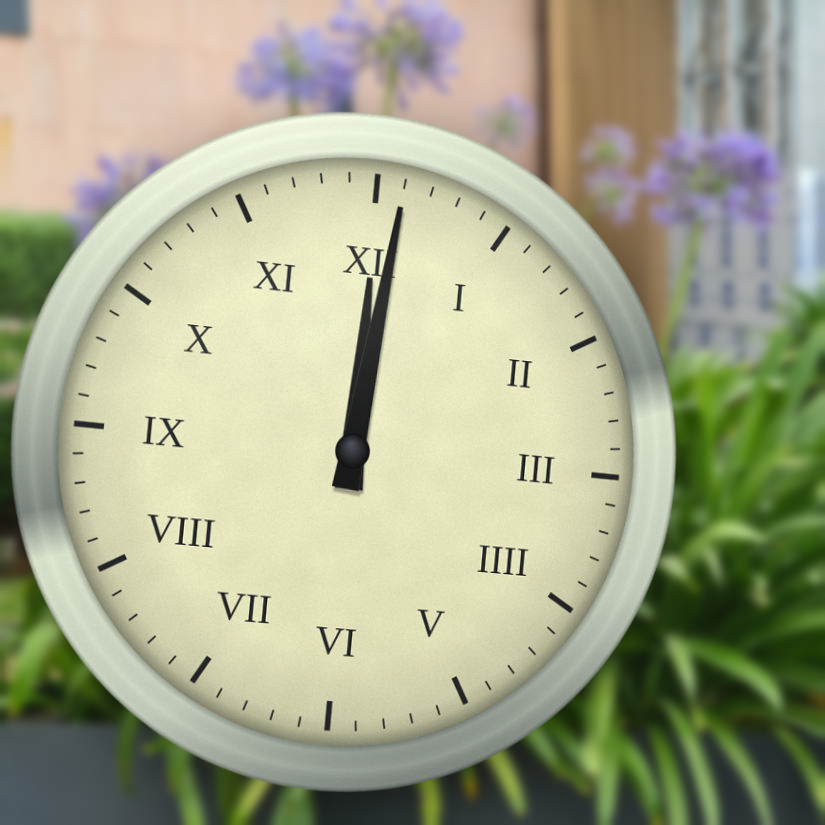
12:01
